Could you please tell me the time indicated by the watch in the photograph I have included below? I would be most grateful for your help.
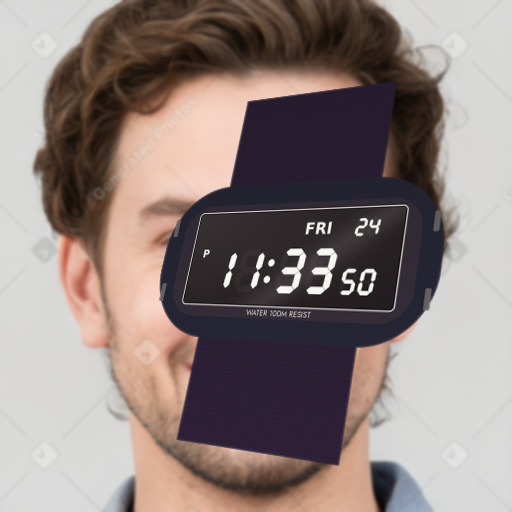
11:33:50
